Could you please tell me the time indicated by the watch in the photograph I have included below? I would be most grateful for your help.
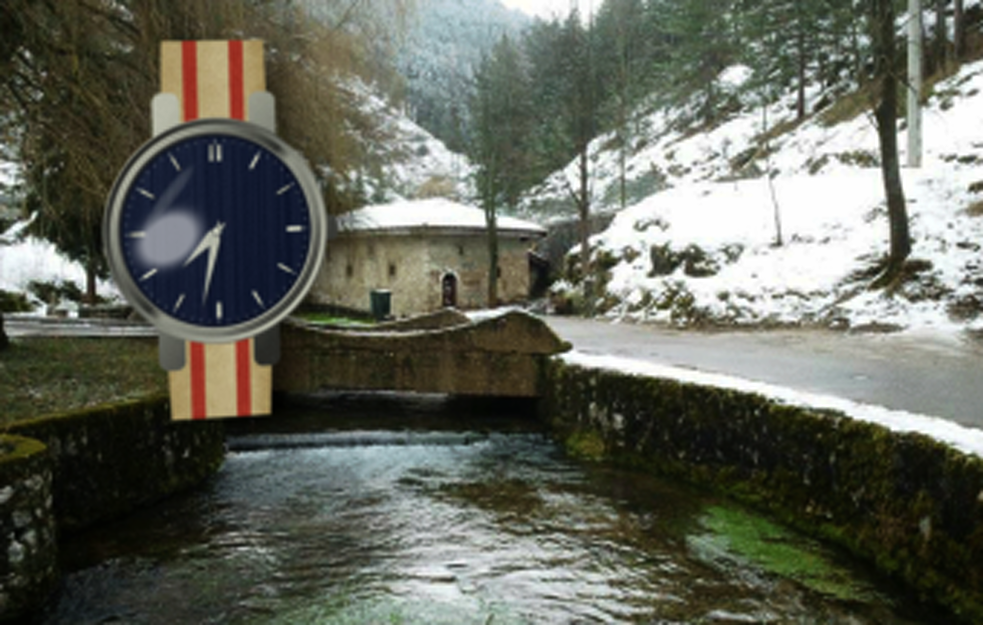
7:32
